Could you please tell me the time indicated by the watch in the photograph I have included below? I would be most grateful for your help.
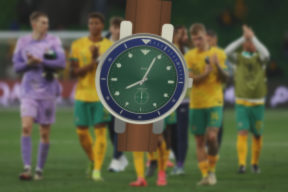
8:04
